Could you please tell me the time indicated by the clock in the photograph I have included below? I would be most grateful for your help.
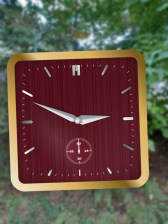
2:49
